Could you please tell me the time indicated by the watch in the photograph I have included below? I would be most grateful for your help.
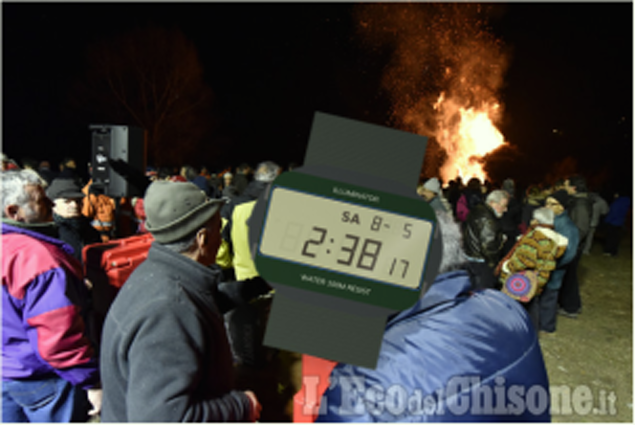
2:38:17
